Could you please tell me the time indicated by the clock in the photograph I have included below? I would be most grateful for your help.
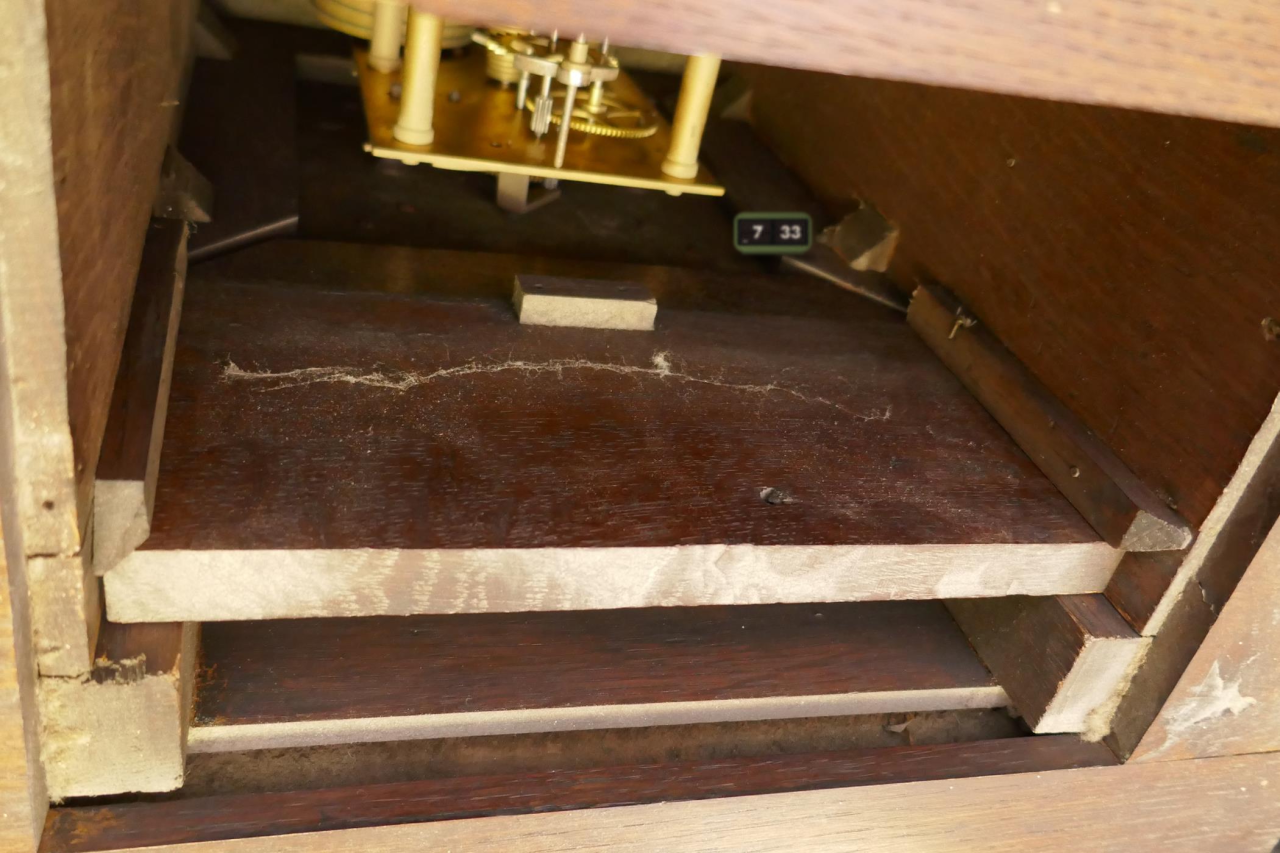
7:33
